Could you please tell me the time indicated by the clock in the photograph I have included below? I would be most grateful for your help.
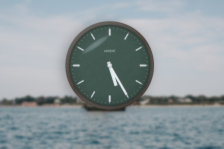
5:25
